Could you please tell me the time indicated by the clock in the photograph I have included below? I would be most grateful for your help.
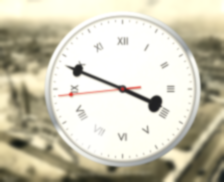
3:48:44
